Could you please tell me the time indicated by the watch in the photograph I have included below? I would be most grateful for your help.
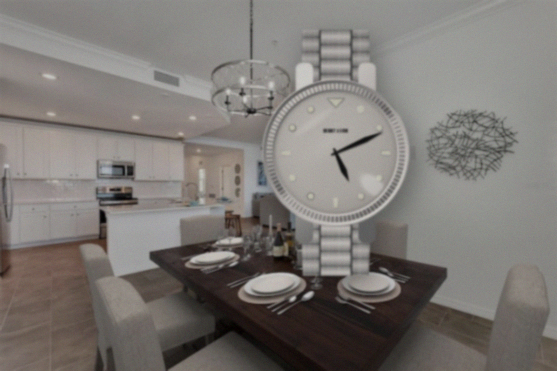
5:11
